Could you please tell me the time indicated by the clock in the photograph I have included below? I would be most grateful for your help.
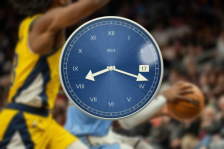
8:18
